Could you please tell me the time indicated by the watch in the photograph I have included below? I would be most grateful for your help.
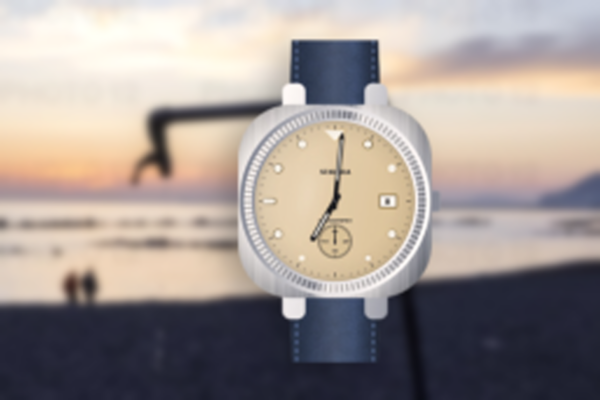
7:01
